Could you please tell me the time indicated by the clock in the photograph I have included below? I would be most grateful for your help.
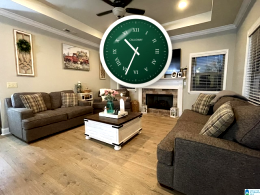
10:34
